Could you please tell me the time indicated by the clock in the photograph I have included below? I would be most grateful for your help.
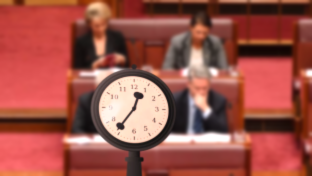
12:36
